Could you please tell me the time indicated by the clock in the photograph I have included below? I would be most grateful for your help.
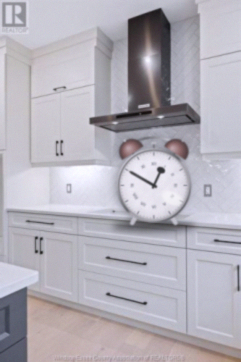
12:50
